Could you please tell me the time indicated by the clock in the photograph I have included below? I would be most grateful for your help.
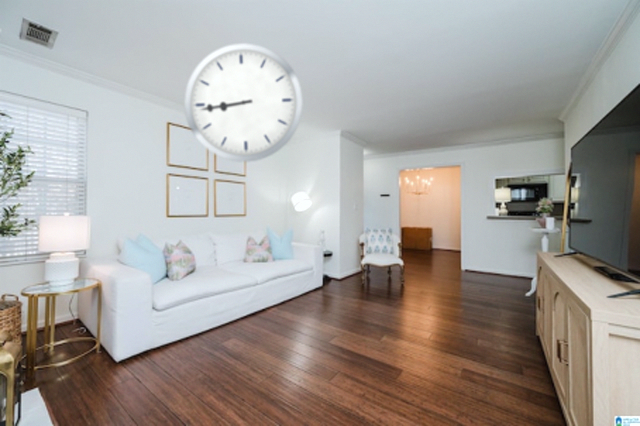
8:44
